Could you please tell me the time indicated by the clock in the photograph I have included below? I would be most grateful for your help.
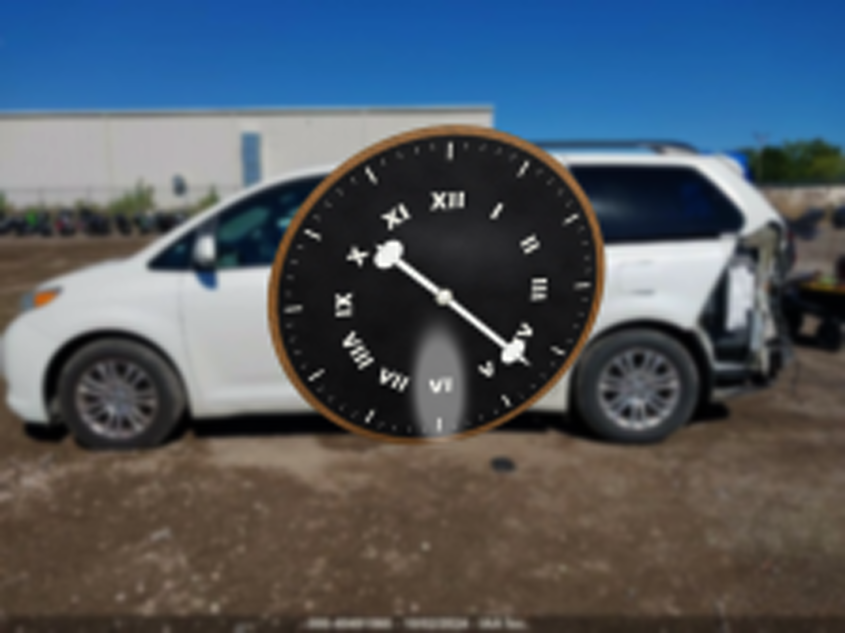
10:22
